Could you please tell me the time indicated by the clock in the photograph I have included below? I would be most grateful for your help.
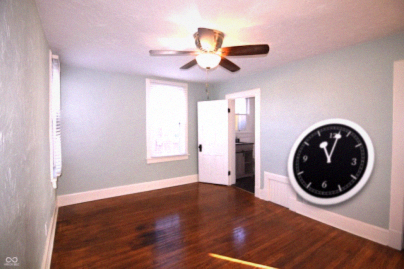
11:02
